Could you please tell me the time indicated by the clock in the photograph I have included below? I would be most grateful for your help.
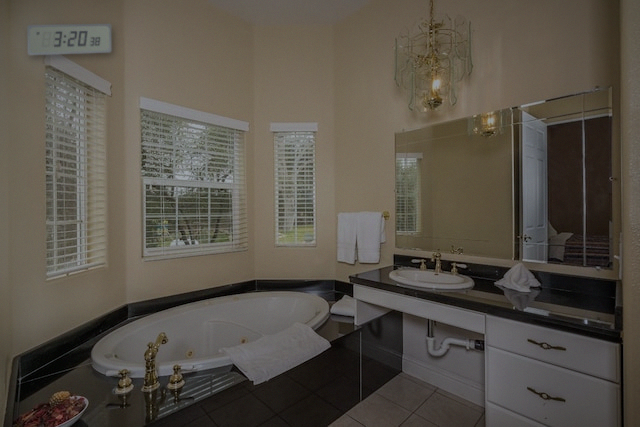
3:20
